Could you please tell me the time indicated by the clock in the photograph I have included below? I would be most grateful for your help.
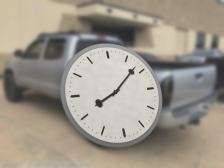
8:08
